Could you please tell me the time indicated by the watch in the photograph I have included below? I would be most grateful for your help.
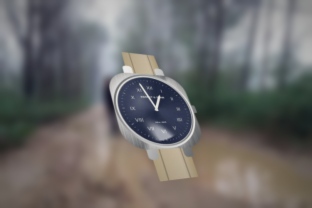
12:57
